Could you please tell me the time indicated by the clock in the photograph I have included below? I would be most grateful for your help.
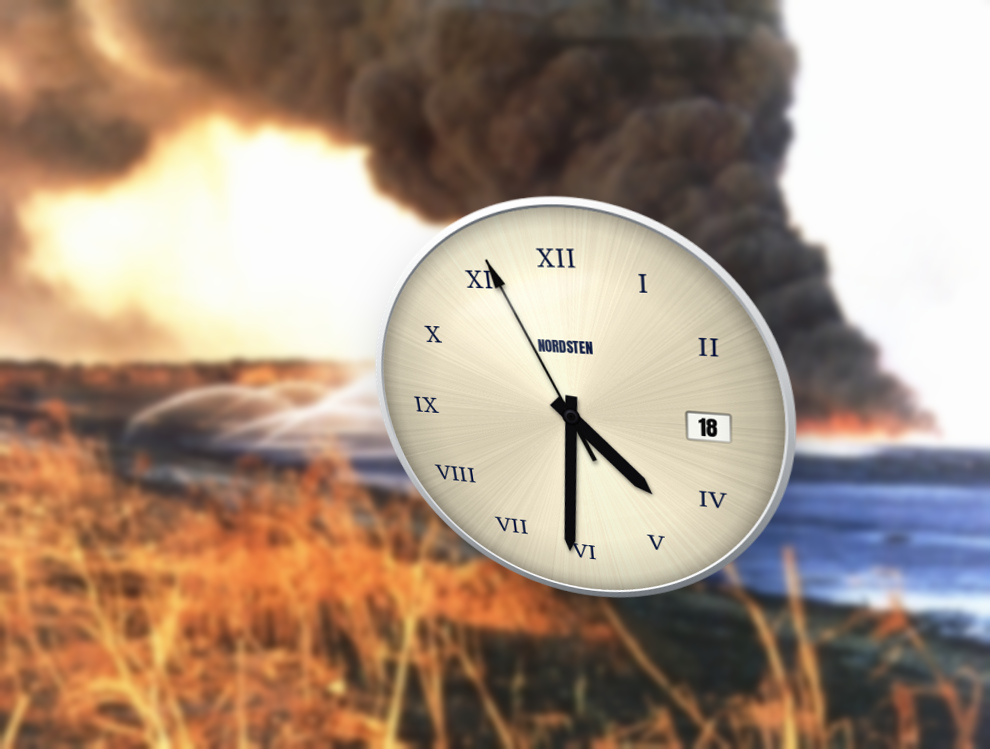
4:30:56
